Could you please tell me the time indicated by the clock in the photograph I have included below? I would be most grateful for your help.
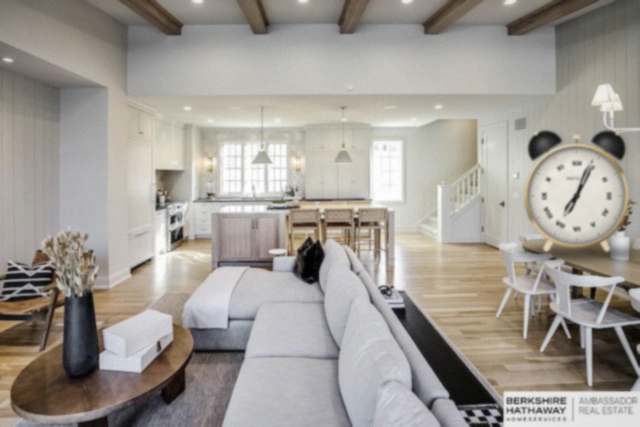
7:04
